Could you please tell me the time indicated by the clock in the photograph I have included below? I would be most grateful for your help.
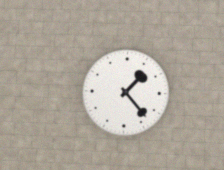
1:23
